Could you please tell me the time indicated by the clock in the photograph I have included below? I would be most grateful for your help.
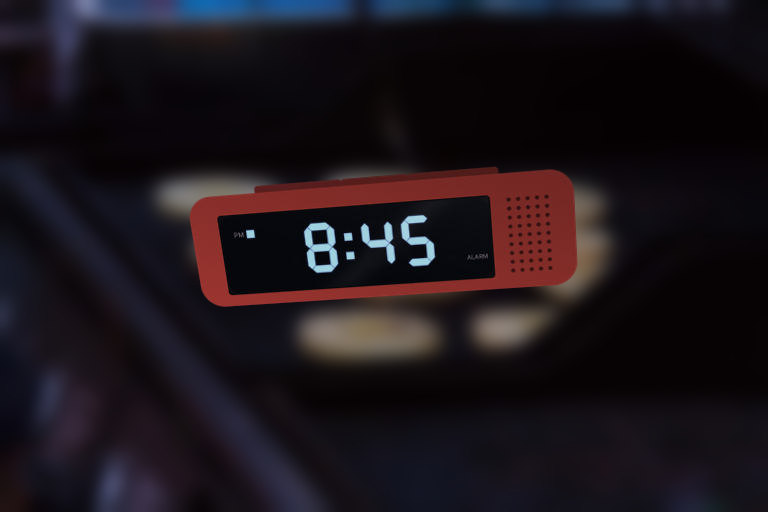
8:45
